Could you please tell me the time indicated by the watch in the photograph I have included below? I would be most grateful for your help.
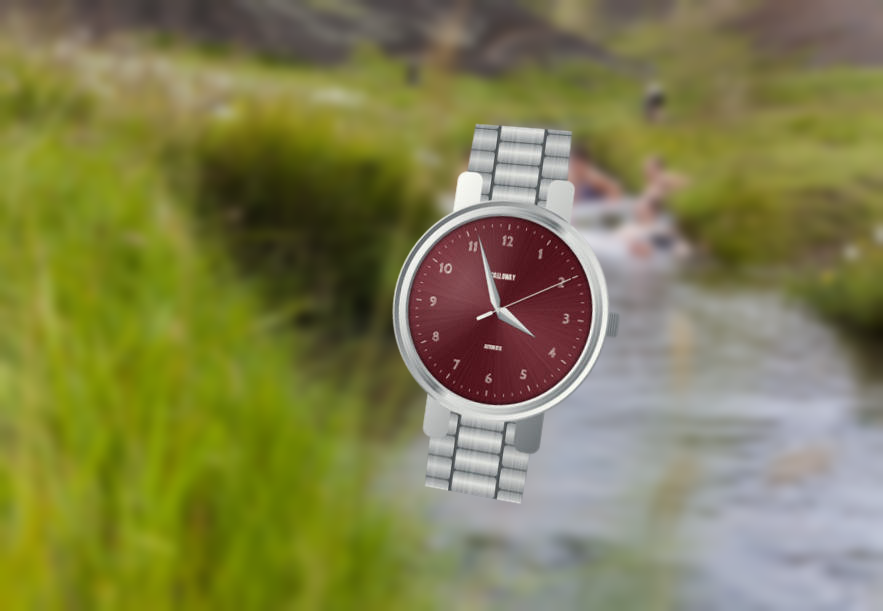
3:56:10
